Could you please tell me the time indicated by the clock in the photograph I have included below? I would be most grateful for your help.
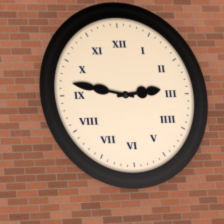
2:47
